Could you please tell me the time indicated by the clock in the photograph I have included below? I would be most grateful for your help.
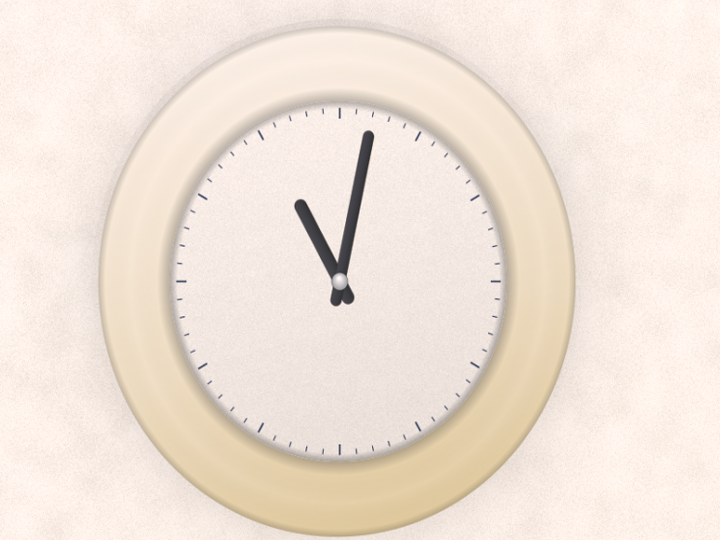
11:02
